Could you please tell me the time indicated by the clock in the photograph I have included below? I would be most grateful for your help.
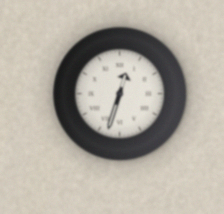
12:33
